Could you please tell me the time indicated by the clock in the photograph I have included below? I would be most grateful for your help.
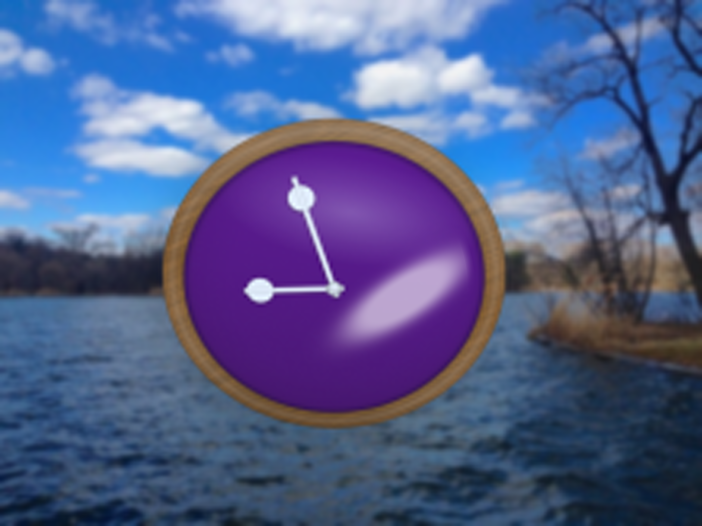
8:57
